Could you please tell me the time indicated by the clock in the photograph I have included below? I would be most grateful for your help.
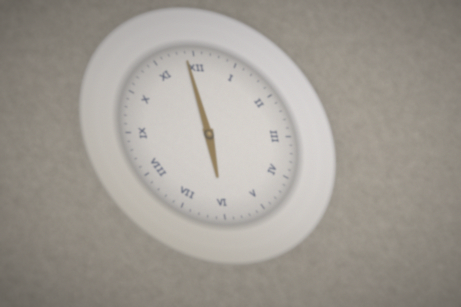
5:59
